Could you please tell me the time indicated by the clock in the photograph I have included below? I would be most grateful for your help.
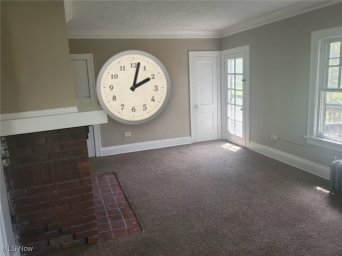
2:02
